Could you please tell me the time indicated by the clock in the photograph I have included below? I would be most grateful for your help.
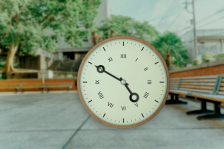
4:50
